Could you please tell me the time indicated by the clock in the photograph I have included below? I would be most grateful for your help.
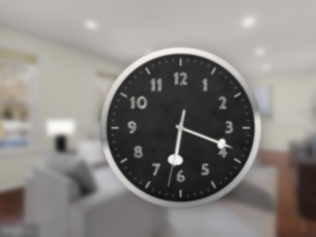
6:18:32
